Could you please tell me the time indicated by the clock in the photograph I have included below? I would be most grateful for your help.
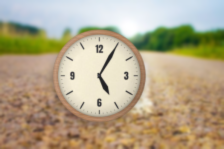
5:05
